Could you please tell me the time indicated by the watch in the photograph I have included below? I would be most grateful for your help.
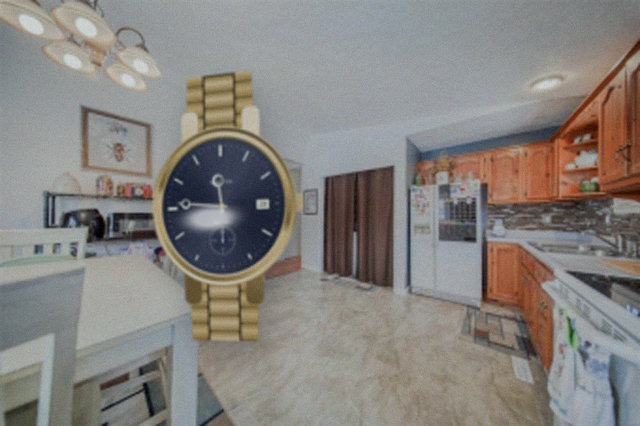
11:46
